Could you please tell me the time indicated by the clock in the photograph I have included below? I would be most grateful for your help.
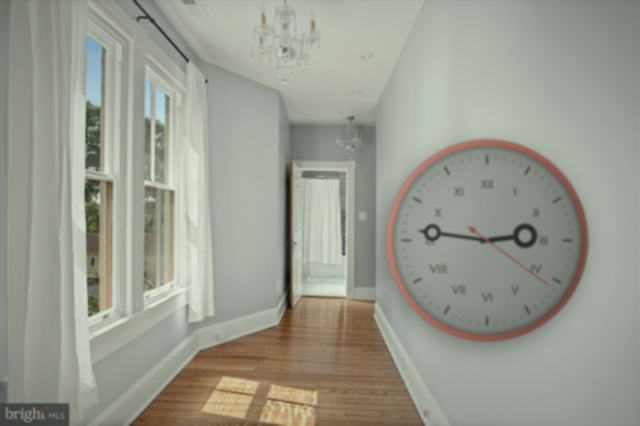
2:46:21
